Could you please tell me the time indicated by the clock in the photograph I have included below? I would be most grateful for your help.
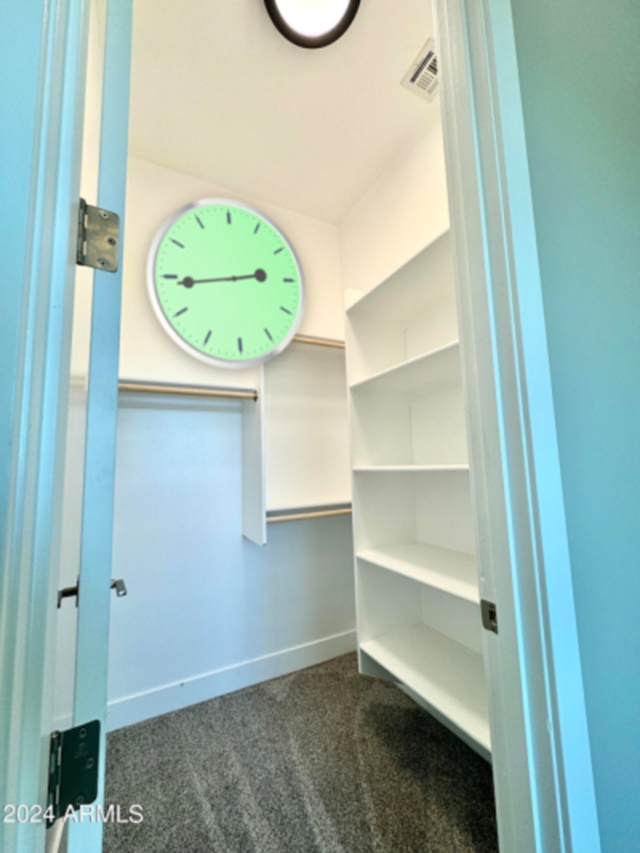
2:44
